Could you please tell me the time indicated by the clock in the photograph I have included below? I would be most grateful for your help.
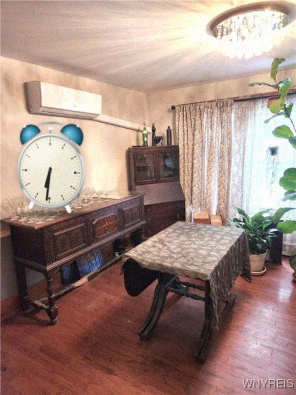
6:31
